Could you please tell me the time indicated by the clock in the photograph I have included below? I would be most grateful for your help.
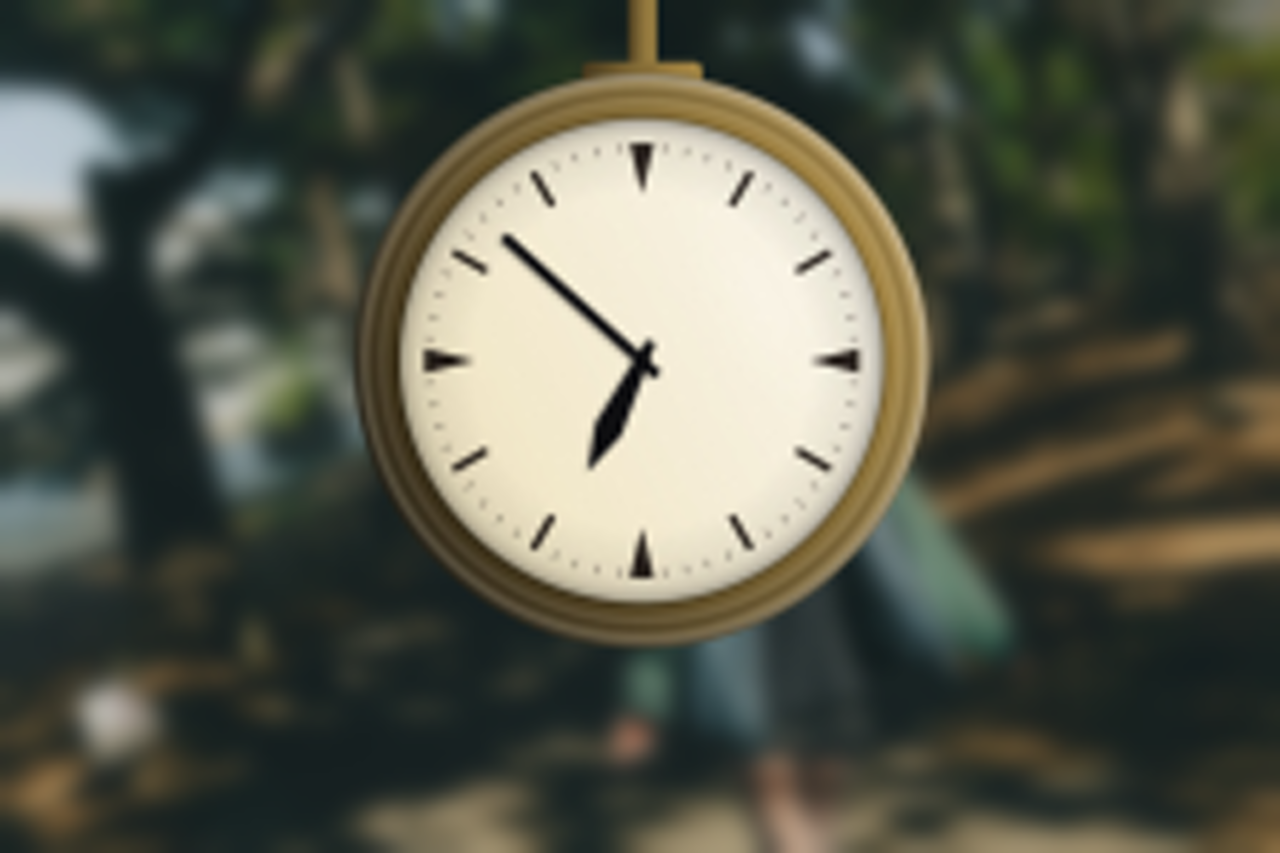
6:52
